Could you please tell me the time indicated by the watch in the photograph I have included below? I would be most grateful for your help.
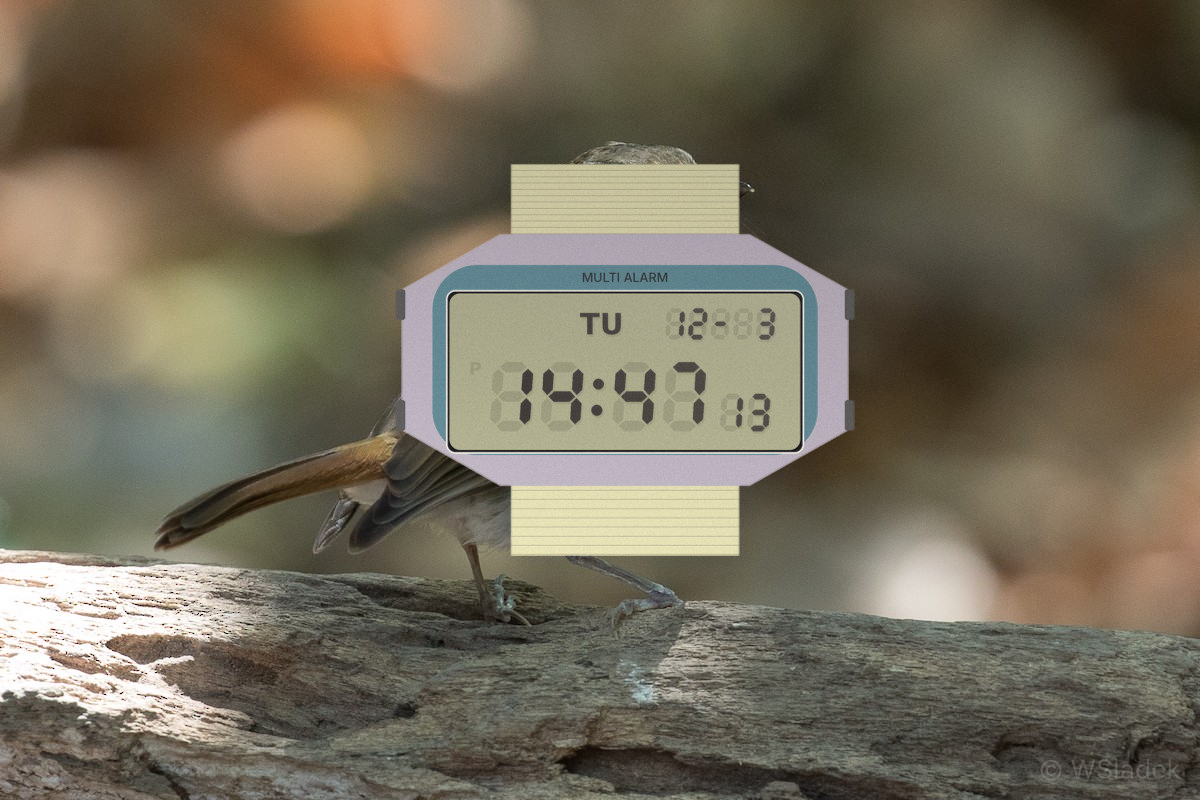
14:47:13
